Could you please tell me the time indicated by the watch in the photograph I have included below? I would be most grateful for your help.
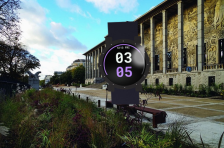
3:05
